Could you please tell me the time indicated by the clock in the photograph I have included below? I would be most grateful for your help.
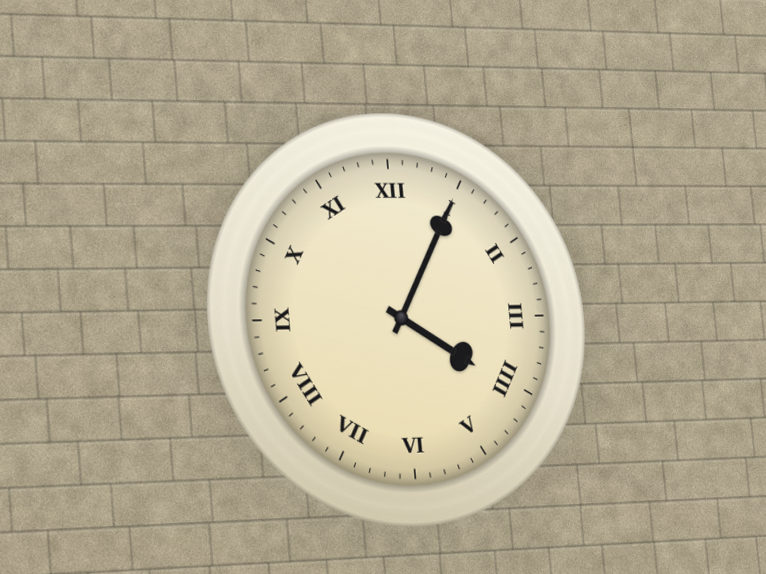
4:05
